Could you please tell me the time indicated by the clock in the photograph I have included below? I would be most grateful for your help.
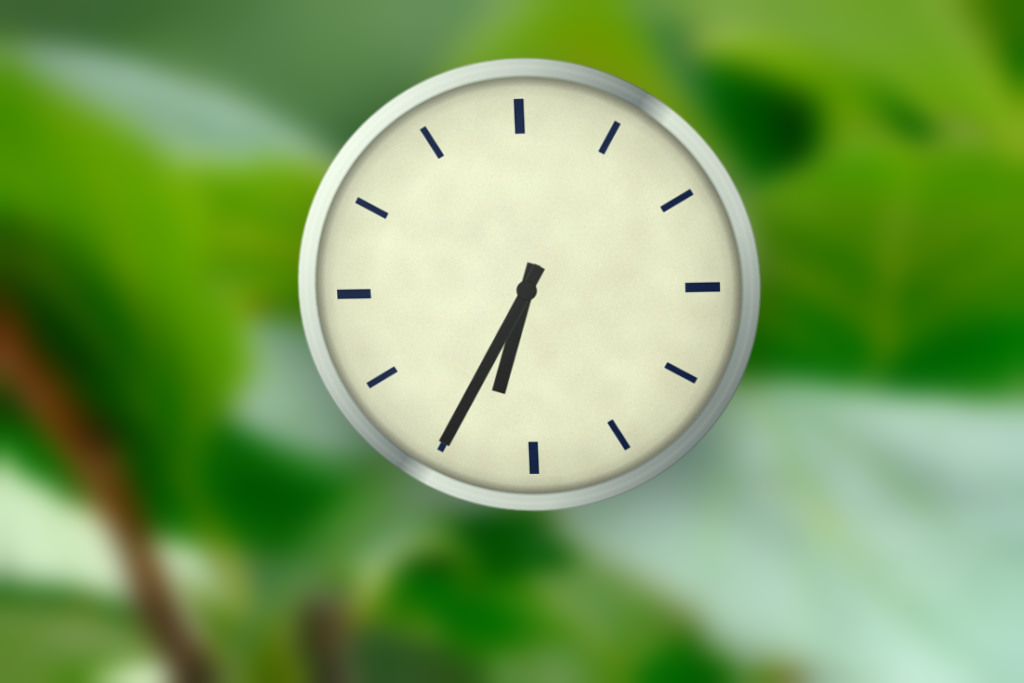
6:35
